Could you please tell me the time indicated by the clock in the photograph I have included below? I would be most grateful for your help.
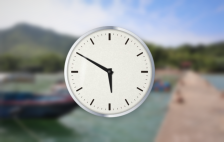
5:50
